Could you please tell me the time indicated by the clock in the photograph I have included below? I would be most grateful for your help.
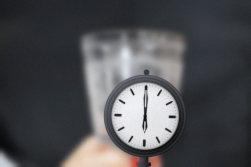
6:00
